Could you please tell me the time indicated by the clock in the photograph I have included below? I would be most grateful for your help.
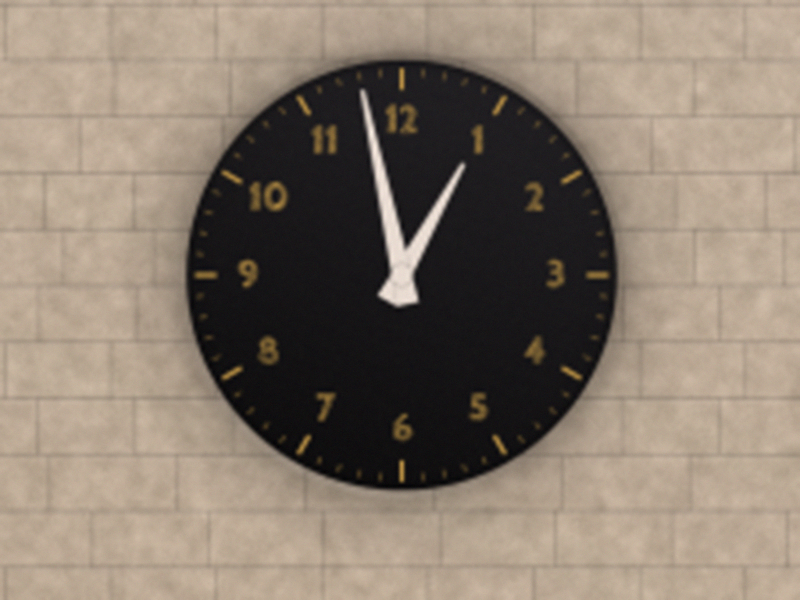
12:58
